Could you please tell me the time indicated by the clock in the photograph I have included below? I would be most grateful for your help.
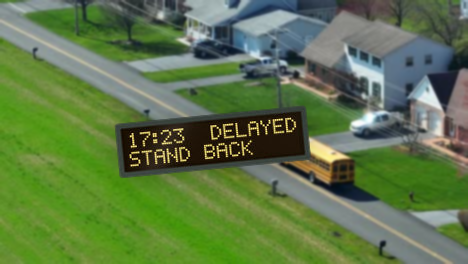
17:23
